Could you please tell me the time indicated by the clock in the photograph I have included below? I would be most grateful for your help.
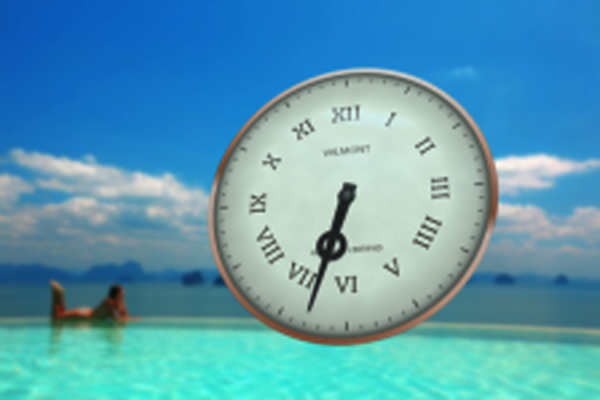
6:33
